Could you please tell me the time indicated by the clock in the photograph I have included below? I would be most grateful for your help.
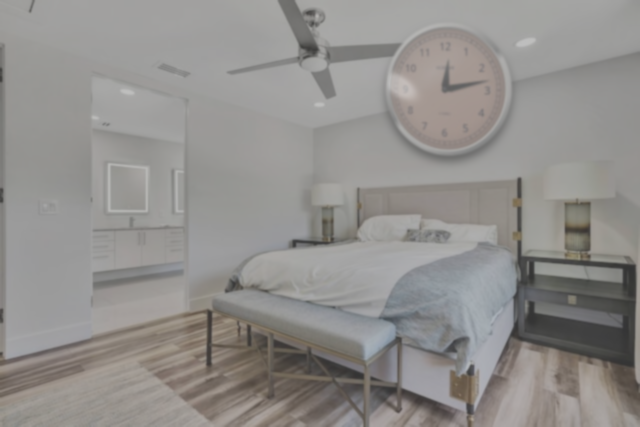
12:13
